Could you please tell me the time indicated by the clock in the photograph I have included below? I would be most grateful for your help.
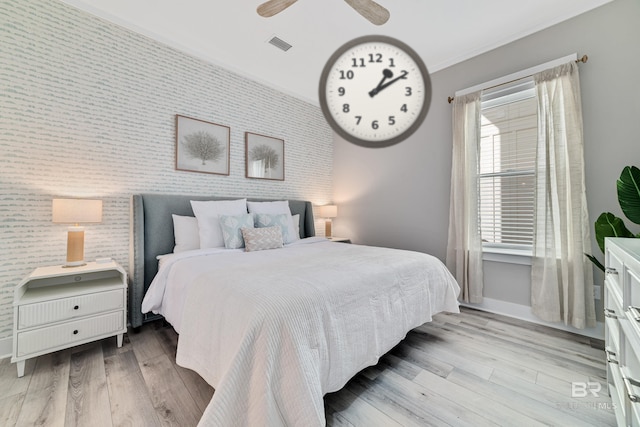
1:10
